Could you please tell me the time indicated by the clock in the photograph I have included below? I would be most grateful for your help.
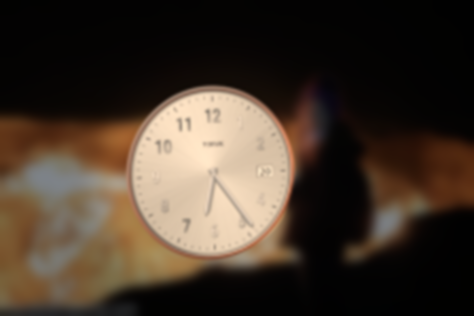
6:24
